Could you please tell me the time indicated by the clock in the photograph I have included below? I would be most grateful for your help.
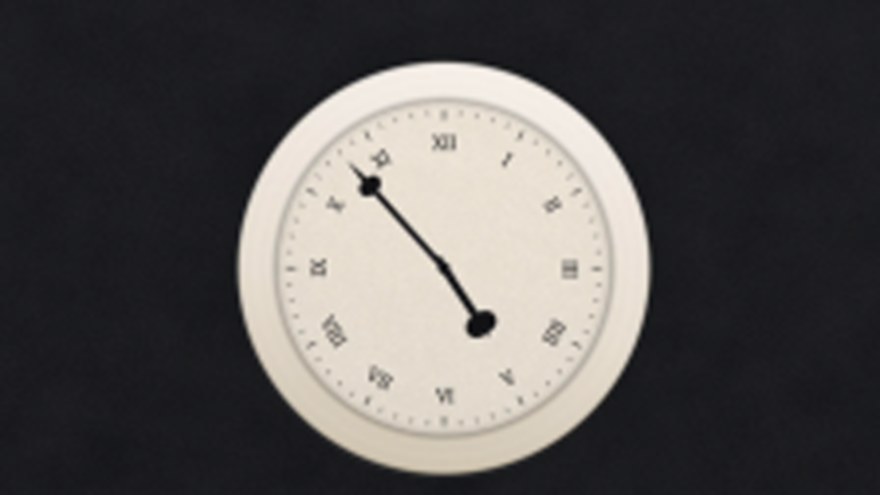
4:53
